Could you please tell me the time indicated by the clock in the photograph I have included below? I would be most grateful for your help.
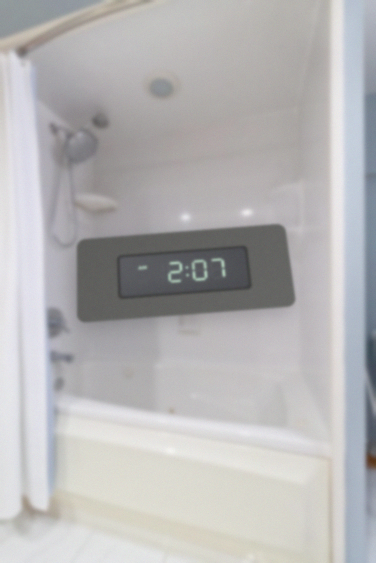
2:07
